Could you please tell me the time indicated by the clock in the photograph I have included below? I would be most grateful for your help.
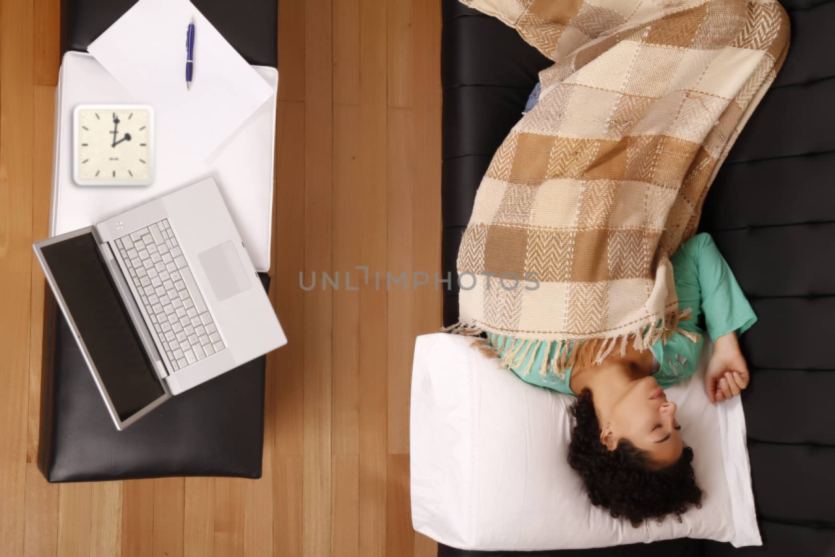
2:01
